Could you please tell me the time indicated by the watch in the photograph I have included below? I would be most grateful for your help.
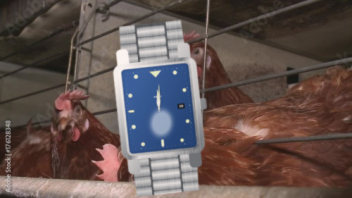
12:01
